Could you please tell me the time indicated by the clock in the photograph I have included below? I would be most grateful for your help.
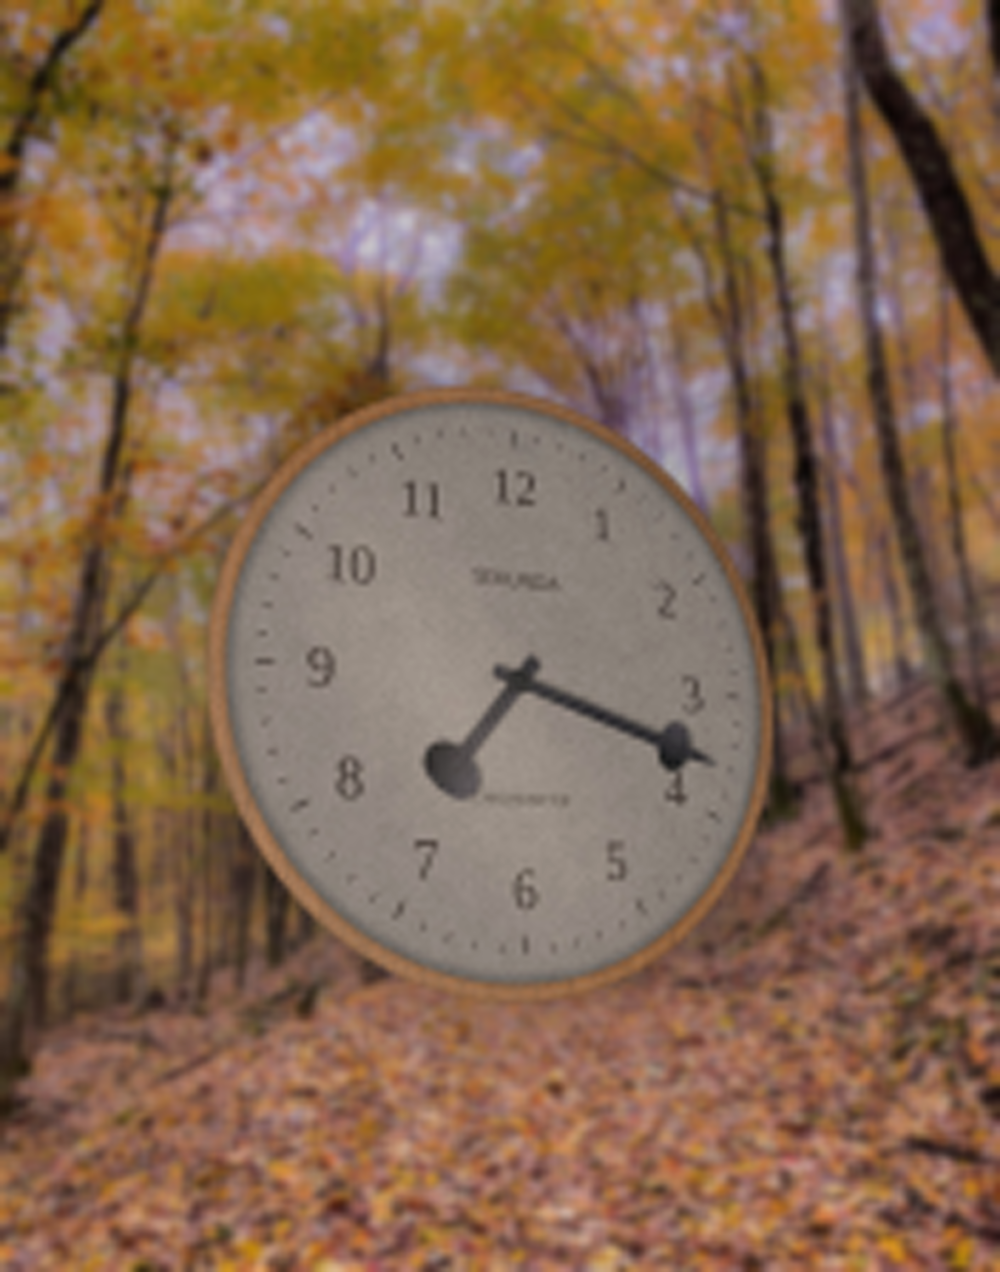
7:18
